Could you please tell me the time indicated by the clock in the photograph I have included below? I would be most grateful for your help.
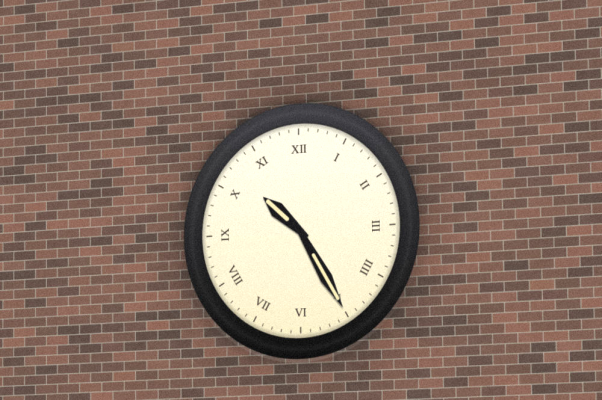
10:25
